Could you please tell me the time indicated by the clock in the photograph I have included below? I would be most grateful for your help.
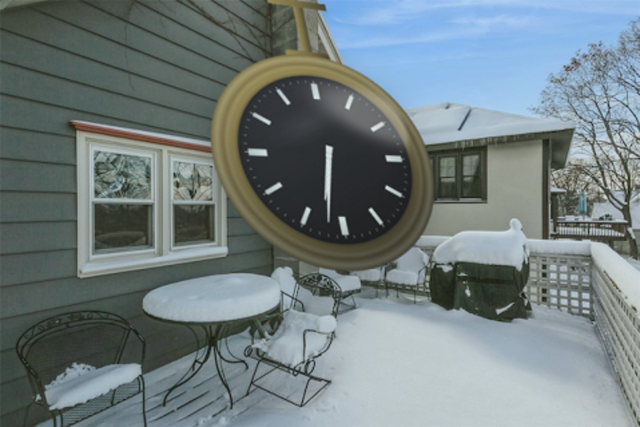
6:32
